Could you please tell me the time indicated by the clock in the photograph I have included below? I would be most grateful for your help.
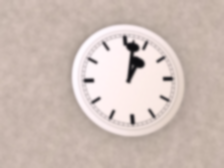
1:02
